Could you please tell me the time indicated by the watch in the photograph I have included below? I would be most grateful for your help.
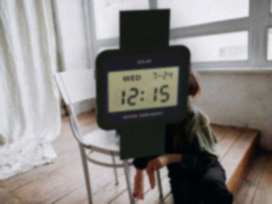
12:15
